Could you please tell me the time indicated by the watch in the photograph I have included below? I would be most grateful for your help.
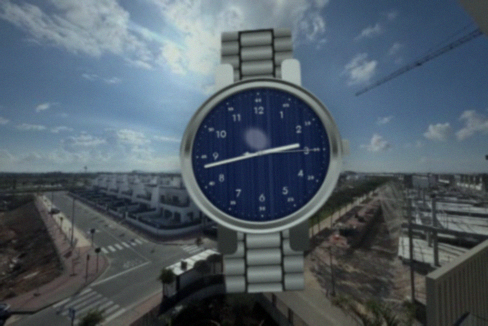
2:43:15
